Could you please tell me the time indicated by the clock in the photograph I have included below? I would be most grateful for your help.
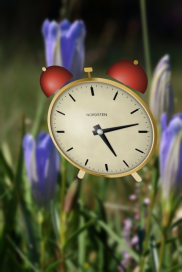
5:13
